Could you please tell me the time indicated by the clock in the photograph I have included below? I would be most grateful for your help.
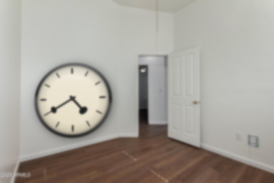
4:40
